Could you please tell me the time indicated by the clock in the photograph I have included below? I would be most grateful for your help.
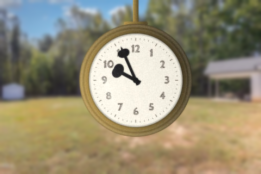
9:56
